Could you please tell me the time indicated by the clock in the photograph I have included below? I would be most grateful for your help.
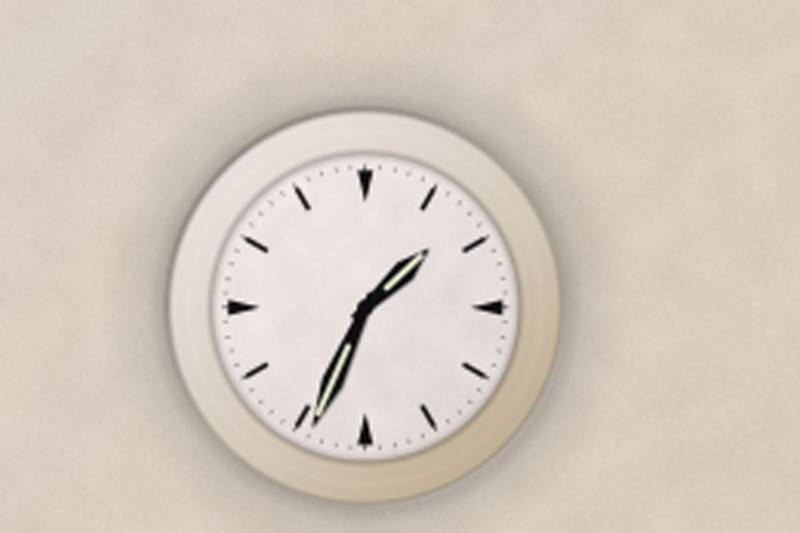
1:34
